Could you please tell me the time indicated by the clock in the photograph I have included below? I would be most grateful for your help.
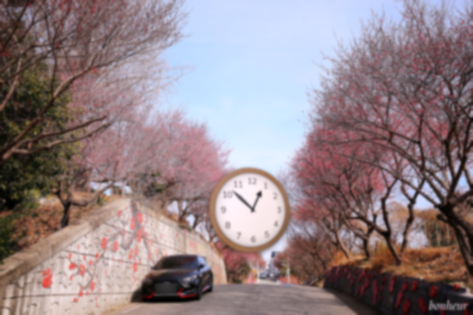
12:52
